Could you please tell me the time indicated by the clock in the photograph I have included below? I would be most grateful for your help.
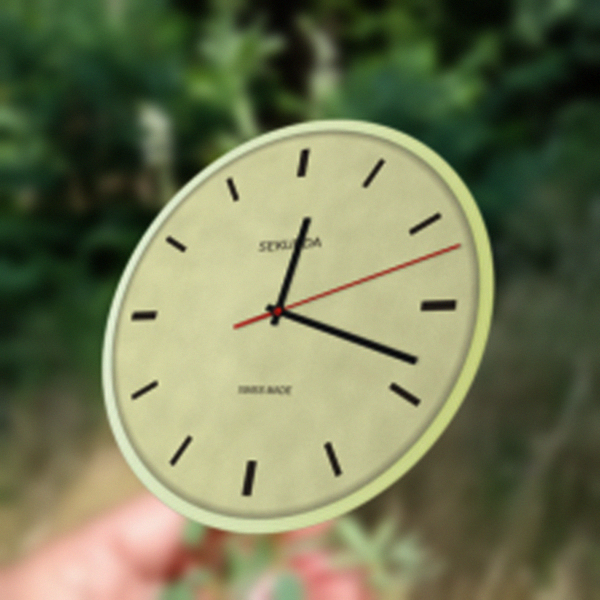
12:18:12
